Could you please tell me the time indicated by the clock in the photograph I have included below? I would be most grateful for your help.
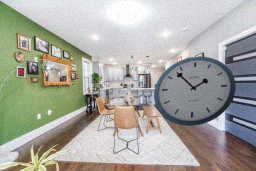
1:53
